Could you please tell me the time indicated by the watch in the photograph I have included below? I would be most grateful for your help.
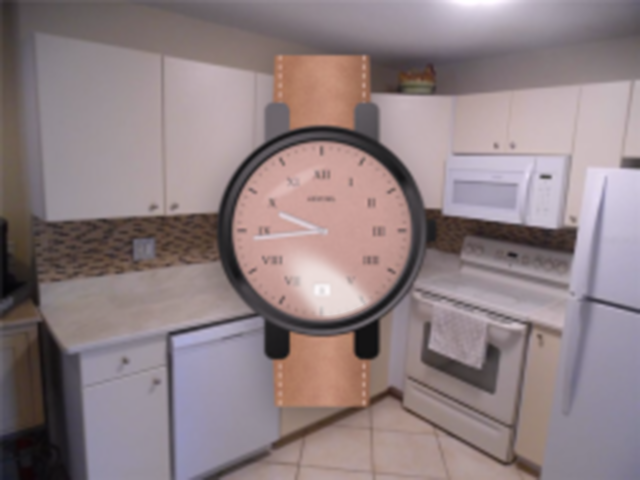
9:44
